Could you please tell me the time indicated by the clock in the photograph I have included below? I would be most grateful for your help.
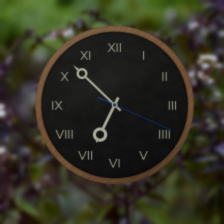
6:52:19
